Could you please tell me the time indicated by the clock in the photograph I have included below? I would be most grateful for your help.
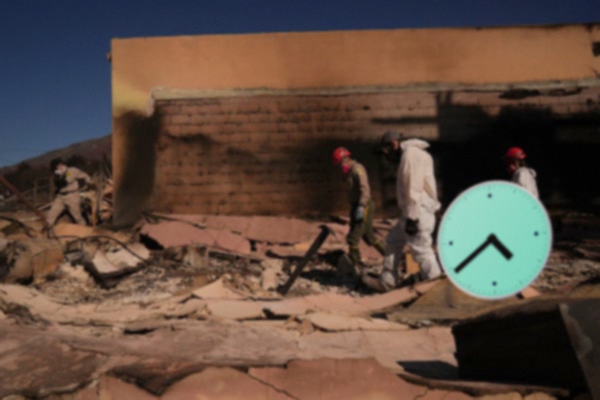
4:39
